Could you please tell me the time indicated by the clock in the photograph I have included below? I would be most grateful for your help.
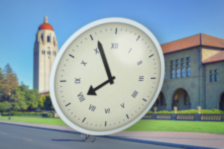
7:56
